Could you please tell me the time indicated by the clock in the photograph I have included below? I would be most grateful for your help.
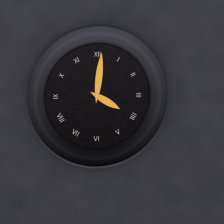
4:01
